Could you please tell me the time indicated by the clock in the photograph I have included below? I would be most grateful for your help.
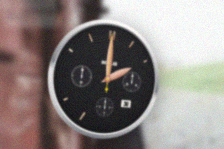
2:00
